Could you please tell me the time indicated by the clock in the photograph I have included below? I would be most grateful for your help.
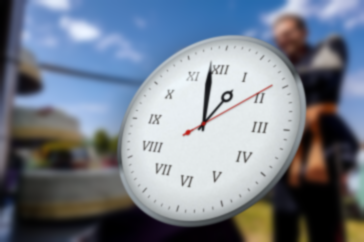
12:58:09
